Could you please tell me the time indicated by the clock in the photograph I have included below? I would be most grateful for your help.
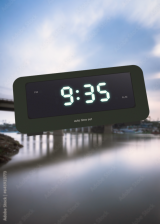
9:35
